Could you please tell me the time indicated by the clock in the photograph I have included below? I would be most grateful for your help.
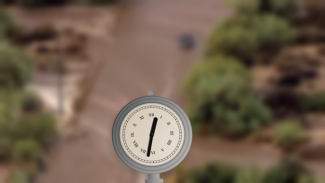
12:32
